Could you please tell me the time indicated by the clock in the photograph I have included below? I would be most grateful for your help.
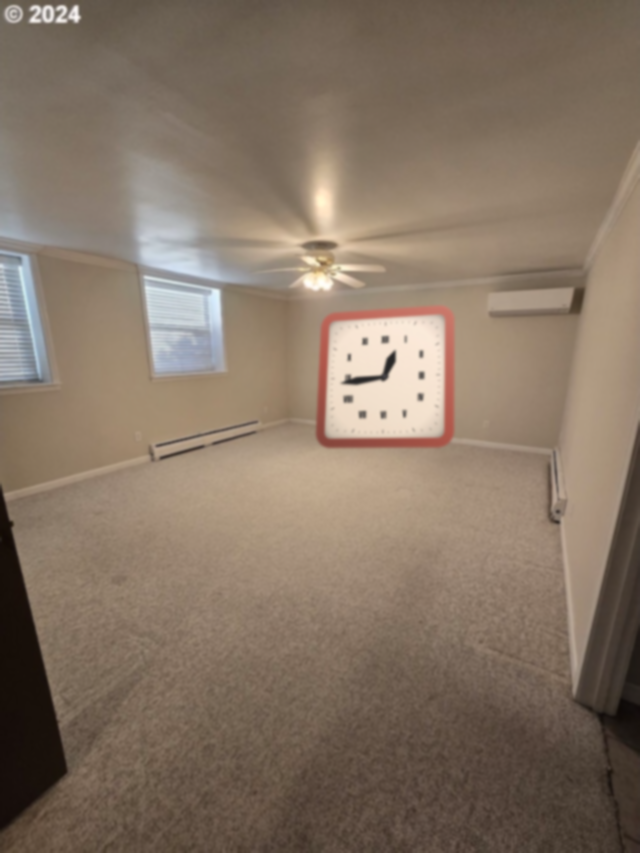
12:44
